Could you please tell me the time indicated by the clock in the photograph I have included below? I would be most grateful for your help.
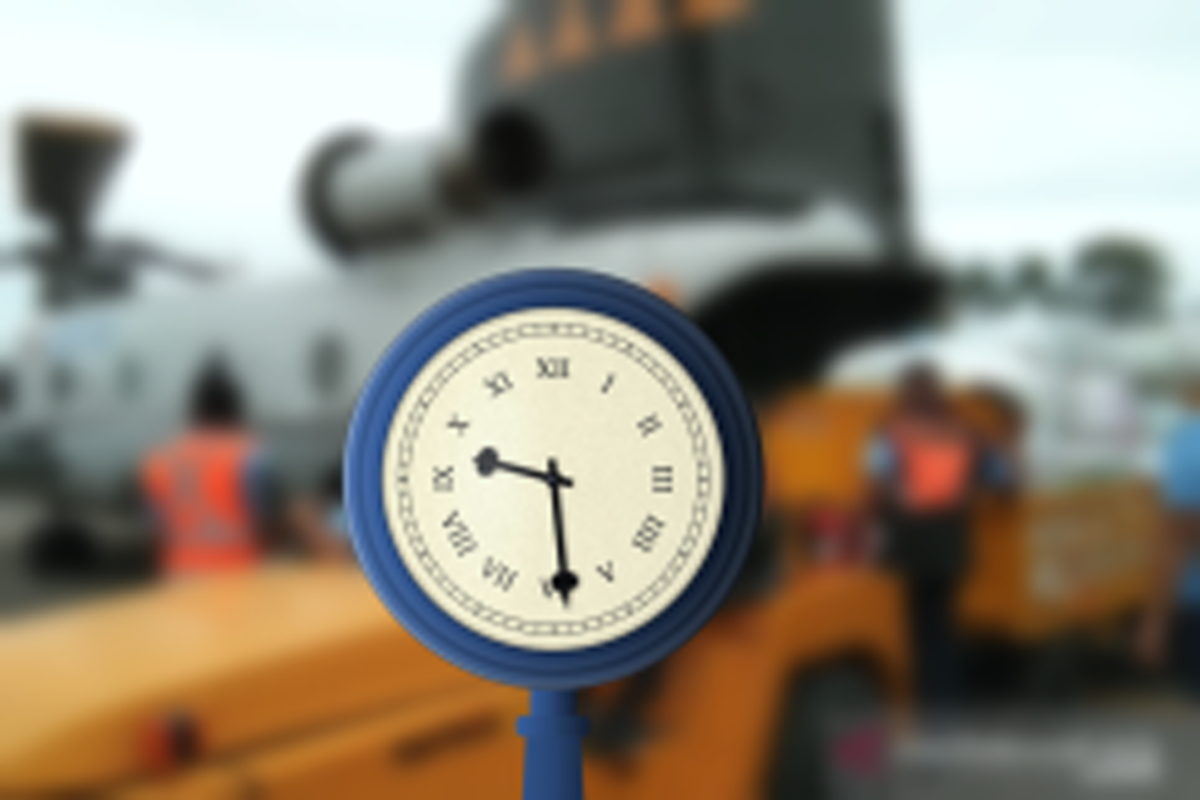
9:29
